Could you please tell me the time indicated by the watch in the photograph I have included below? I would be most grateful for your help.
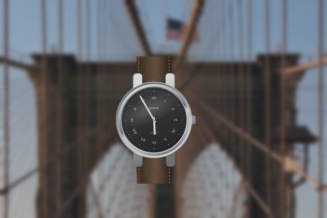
5:55
